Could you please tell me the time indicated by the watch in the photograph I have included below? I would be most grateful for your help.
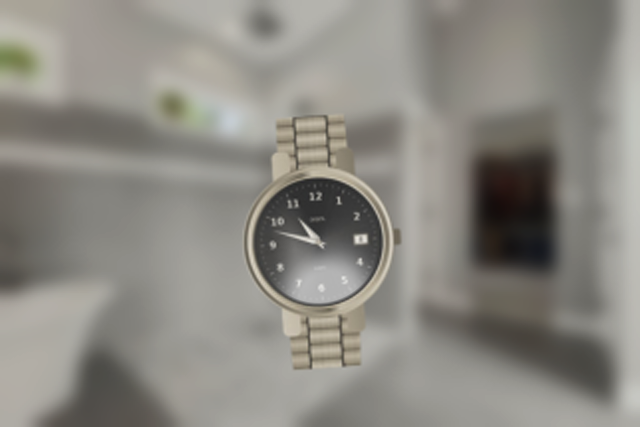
10:48
